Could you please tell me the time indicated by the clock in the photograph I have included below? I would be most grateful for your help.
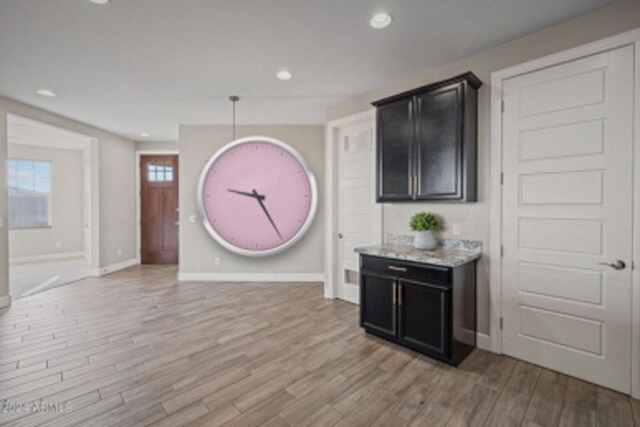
9:25
